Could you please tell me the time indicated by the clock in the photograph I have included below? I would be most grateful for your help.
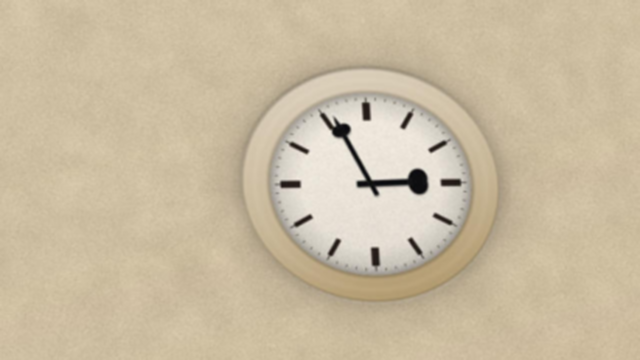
2:56
